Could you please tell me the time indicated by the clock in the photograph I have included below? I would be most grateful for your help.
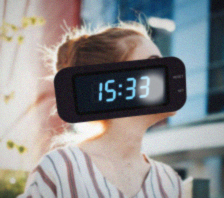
15:33
